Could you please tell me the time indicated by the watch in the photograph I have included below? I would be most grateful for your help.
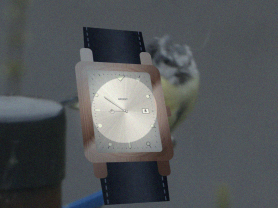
8:51
